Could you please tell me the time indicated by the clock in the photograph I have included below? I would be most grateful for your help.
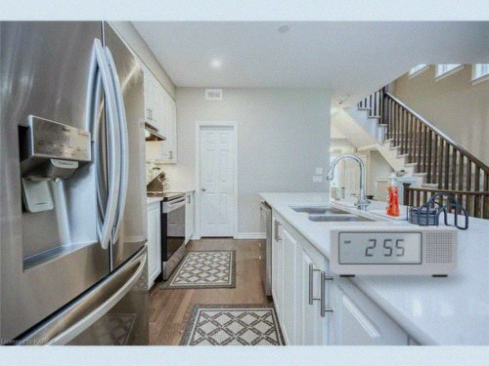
2:55
